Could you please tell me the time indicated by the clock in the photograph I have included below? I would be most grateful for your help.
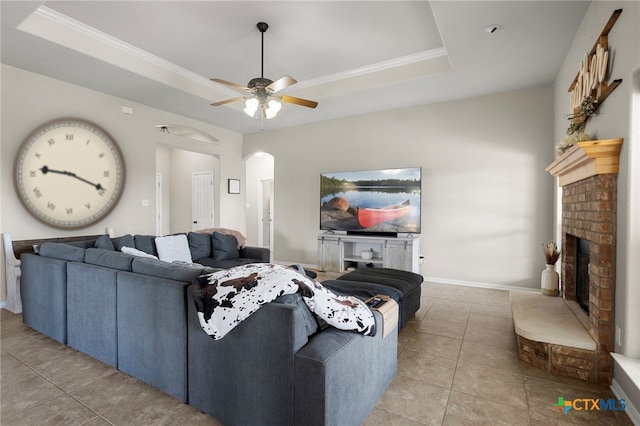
9:19
